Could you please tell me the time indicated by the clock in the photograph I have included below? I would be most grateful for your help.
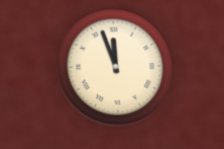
11:57
